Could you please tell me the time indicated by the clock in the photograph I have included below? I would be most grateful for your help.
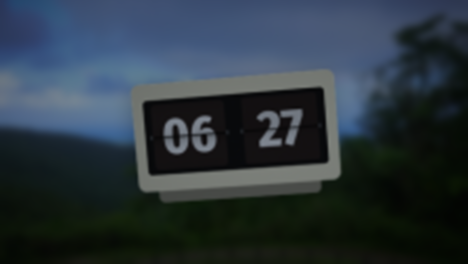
6:27
